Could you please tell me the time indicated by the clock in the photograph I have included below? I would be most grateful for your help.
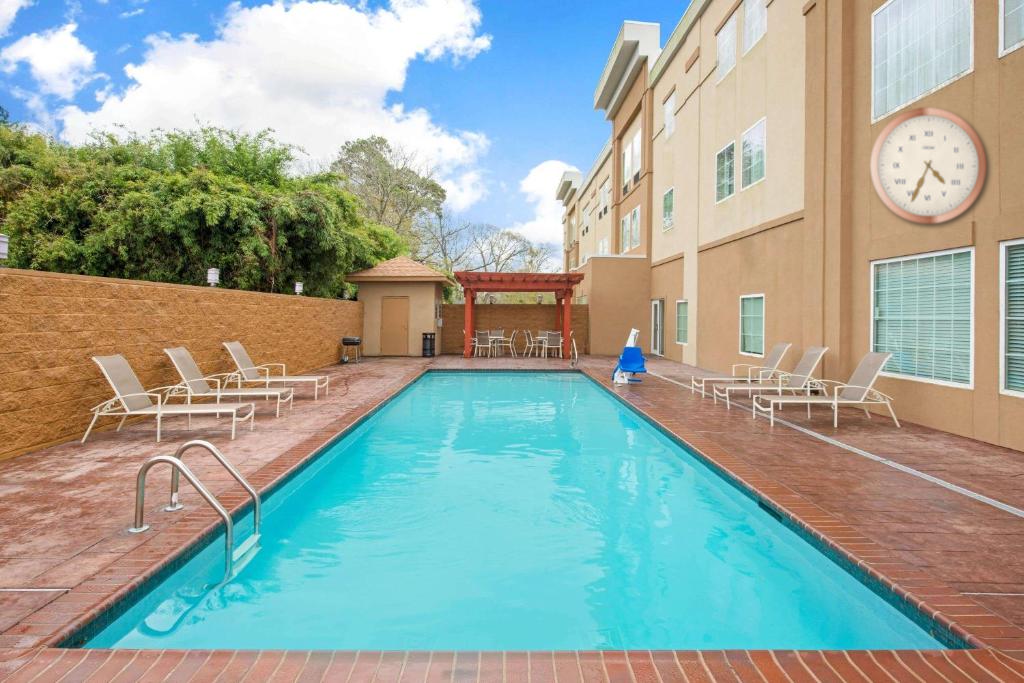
4:34
